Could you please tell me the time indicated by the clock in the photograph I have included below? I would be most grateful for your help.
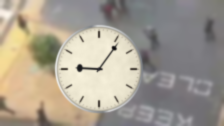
9:06
